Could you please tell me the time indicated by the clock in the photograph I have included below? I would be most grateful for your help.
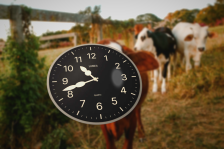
10:42
